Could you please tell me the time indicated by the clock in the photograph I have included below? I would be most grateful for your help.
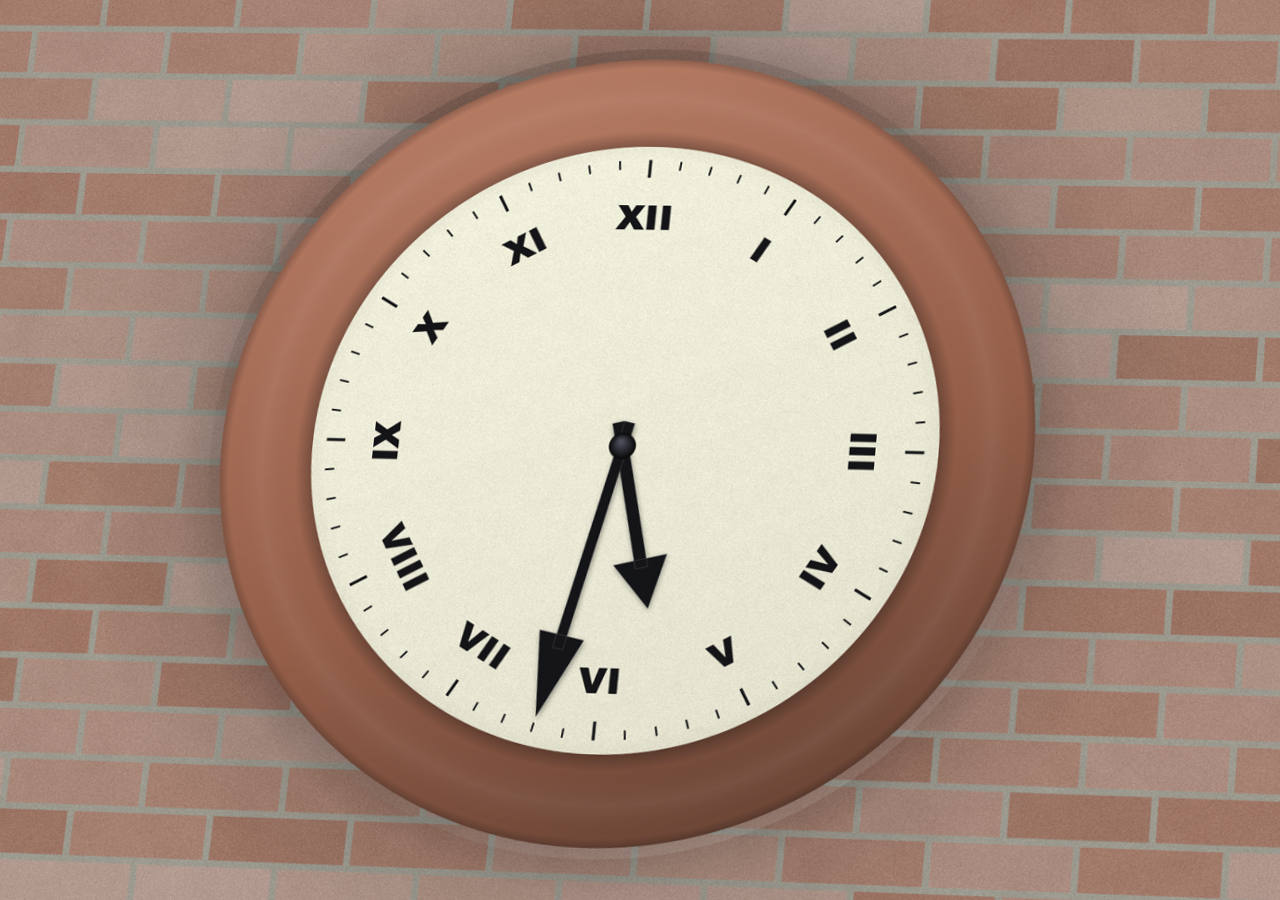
5:32
